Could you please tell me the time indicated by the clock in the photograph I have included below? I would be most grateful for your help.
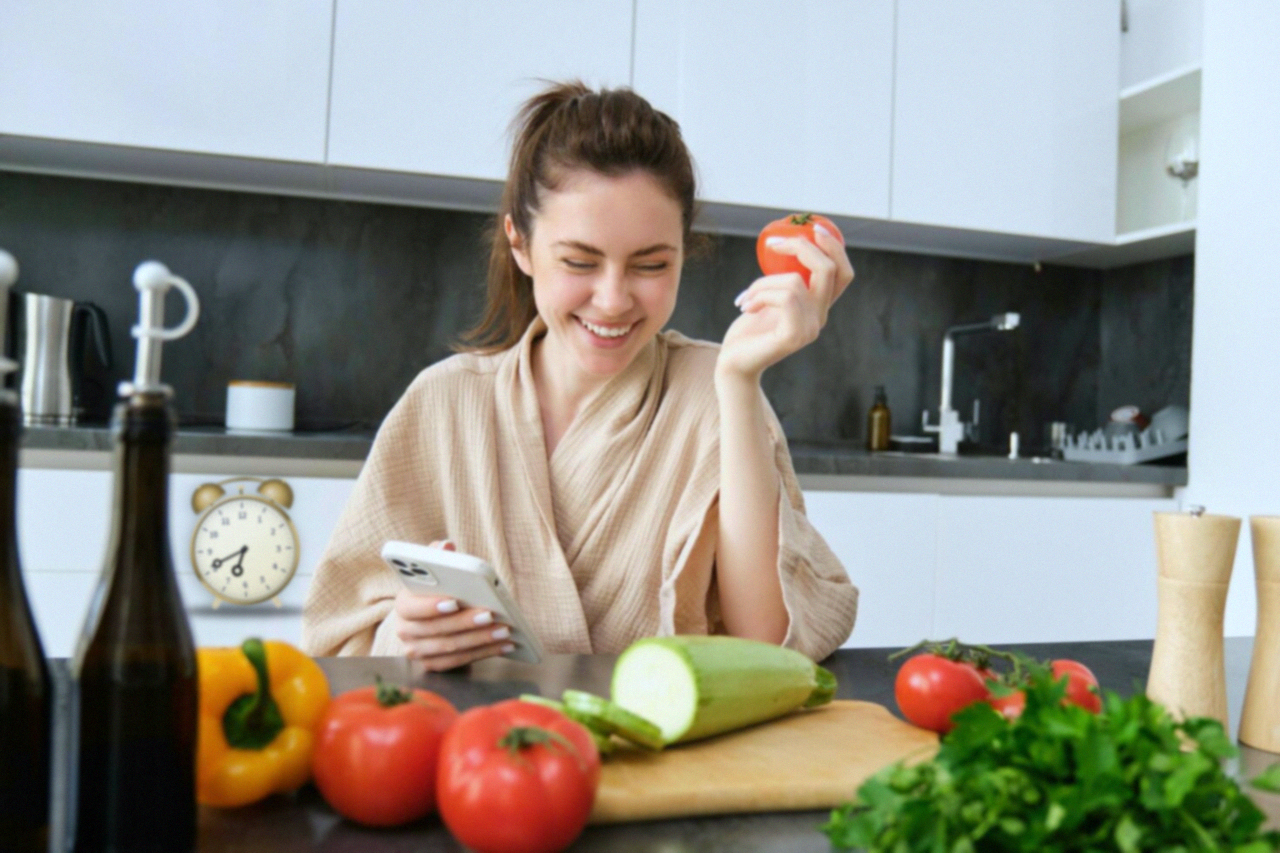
6:41
